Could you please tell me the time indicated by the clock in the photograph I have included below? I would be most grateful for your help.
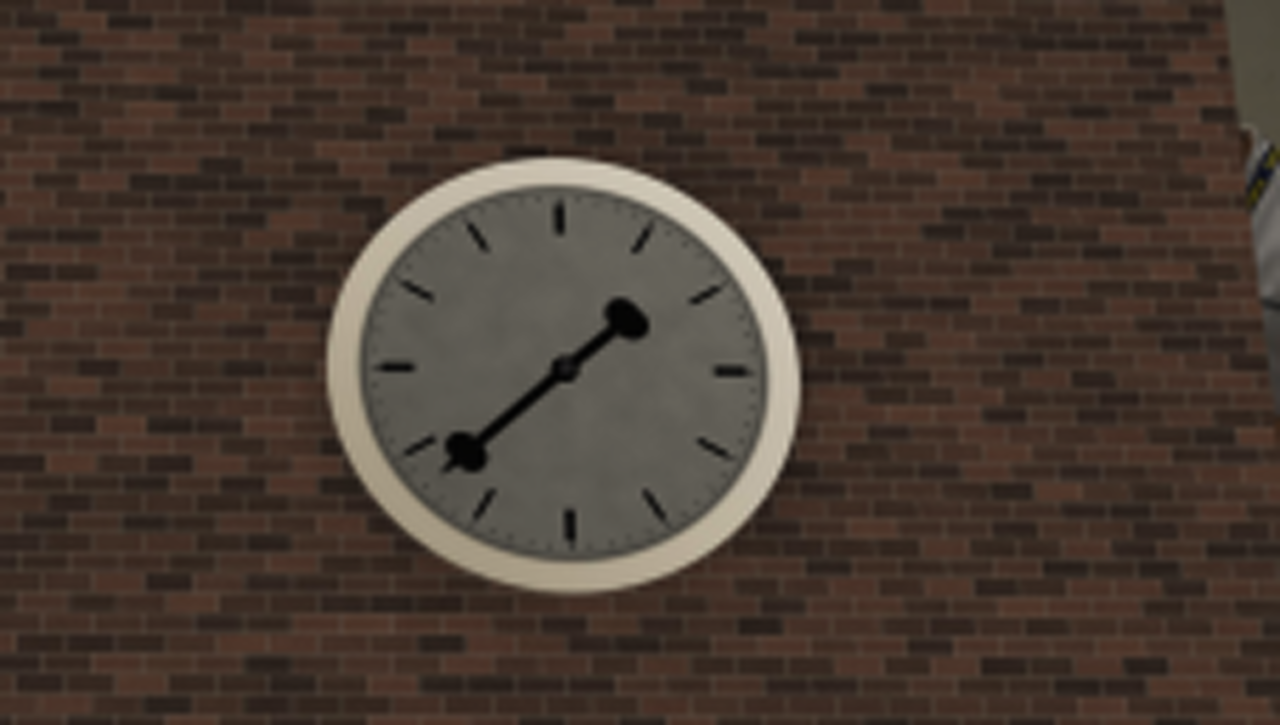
1:38
